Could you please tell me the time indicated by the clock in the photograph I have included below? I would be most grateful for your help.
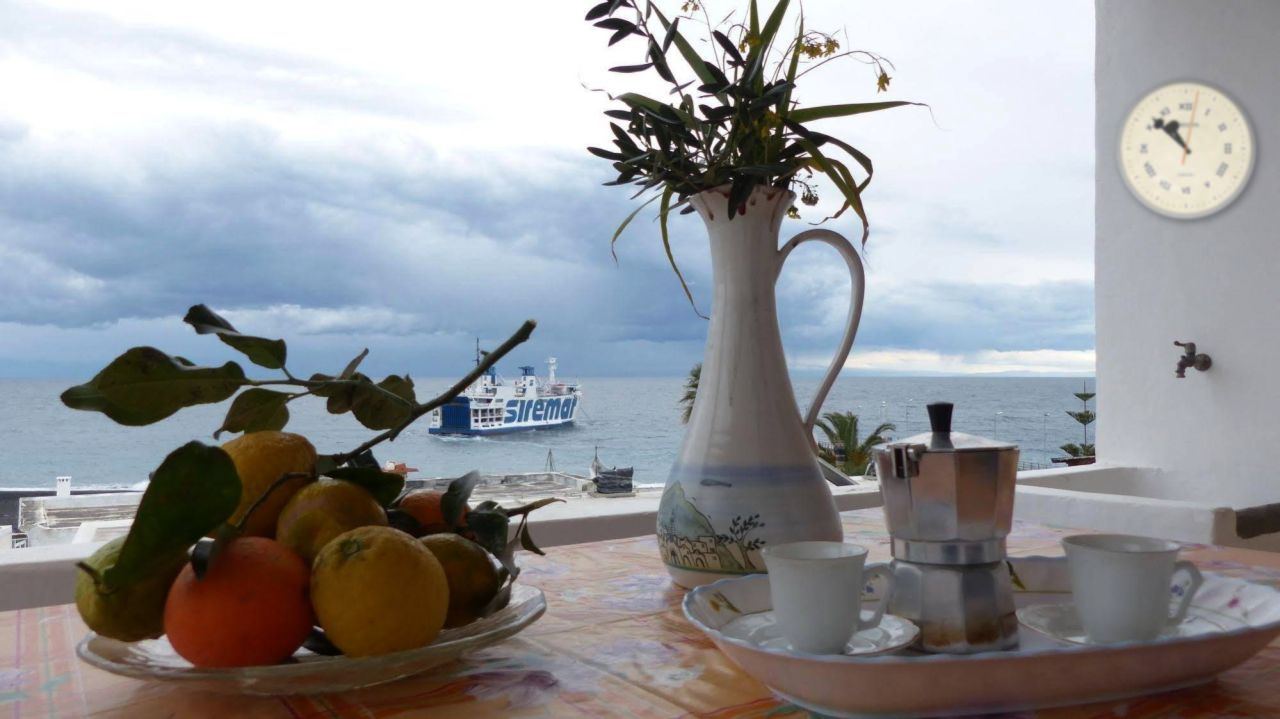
10:52:02
